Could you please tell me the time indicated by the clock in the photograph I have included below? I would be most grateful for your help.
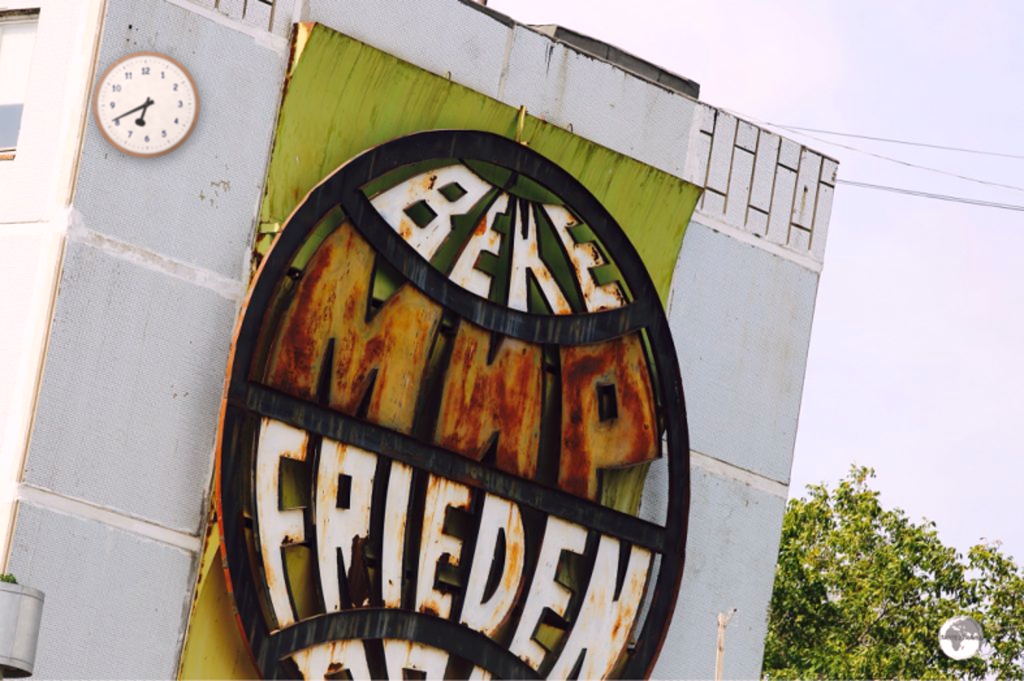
6:41
